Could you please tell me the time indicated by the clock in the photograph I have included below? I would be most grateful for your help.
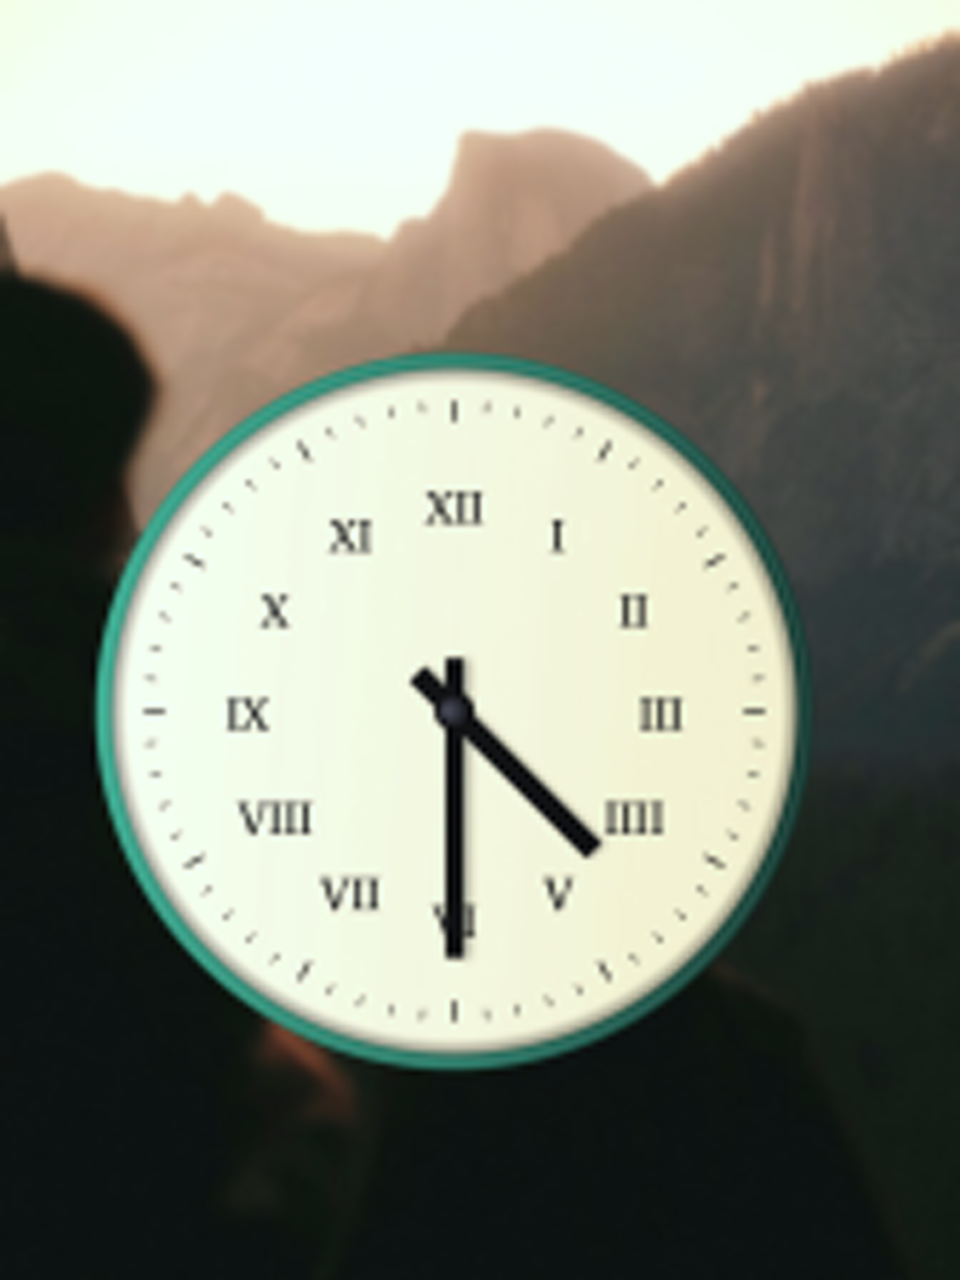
4:30
